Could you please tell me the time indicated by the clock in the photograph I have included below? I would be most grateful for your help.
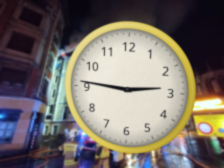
2:46
